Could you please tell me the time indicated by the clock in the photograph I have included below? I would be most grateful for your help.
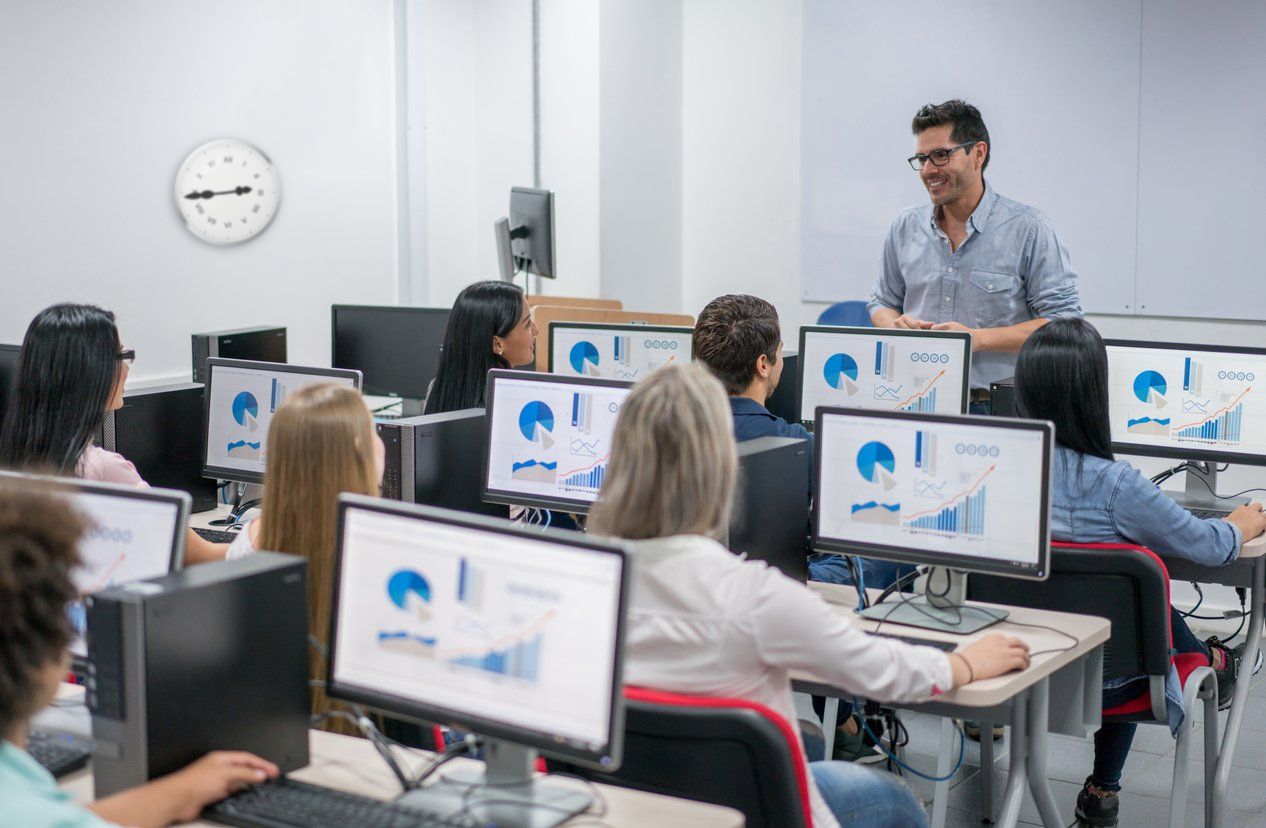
2:44
